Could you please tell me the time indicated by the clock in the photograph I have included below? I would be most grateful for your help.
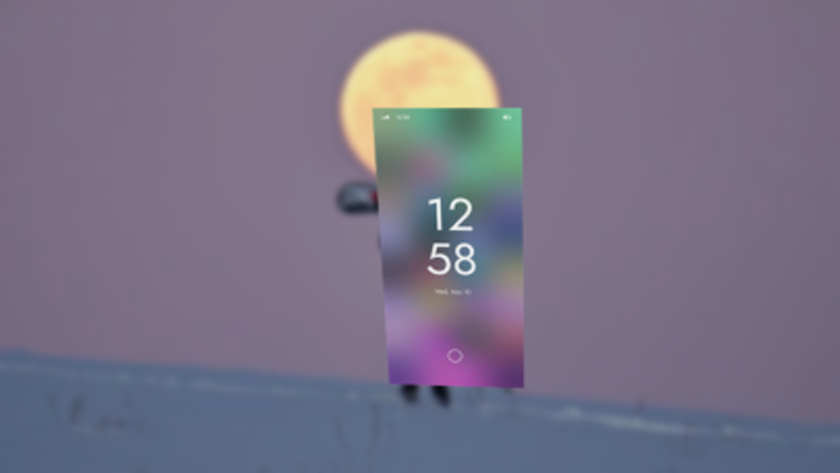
12:58
